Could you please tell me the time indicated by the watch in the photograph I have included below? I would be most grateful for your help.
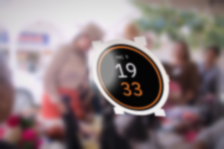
19:33
